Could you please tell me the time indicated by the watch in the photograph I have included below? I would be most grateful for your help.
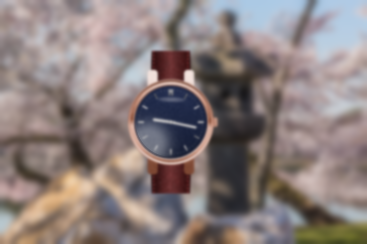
9:17
